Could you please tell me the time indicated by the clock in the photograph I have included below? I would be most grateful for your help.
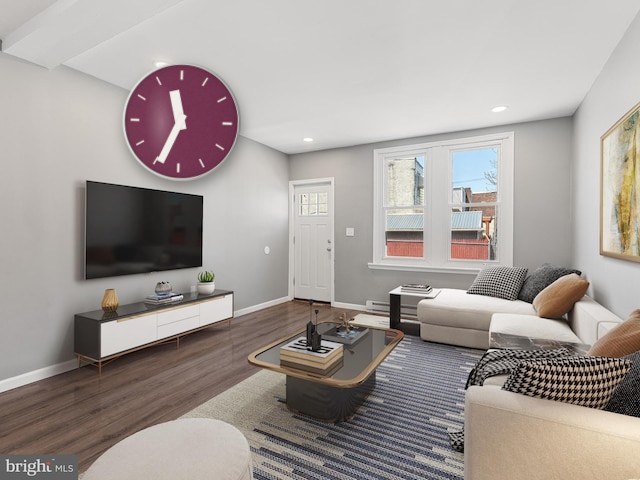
11:34
